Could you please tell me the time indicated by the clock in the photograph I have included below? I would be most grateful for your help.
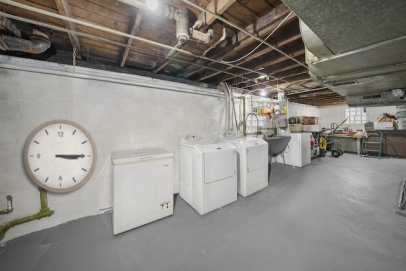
3:15
